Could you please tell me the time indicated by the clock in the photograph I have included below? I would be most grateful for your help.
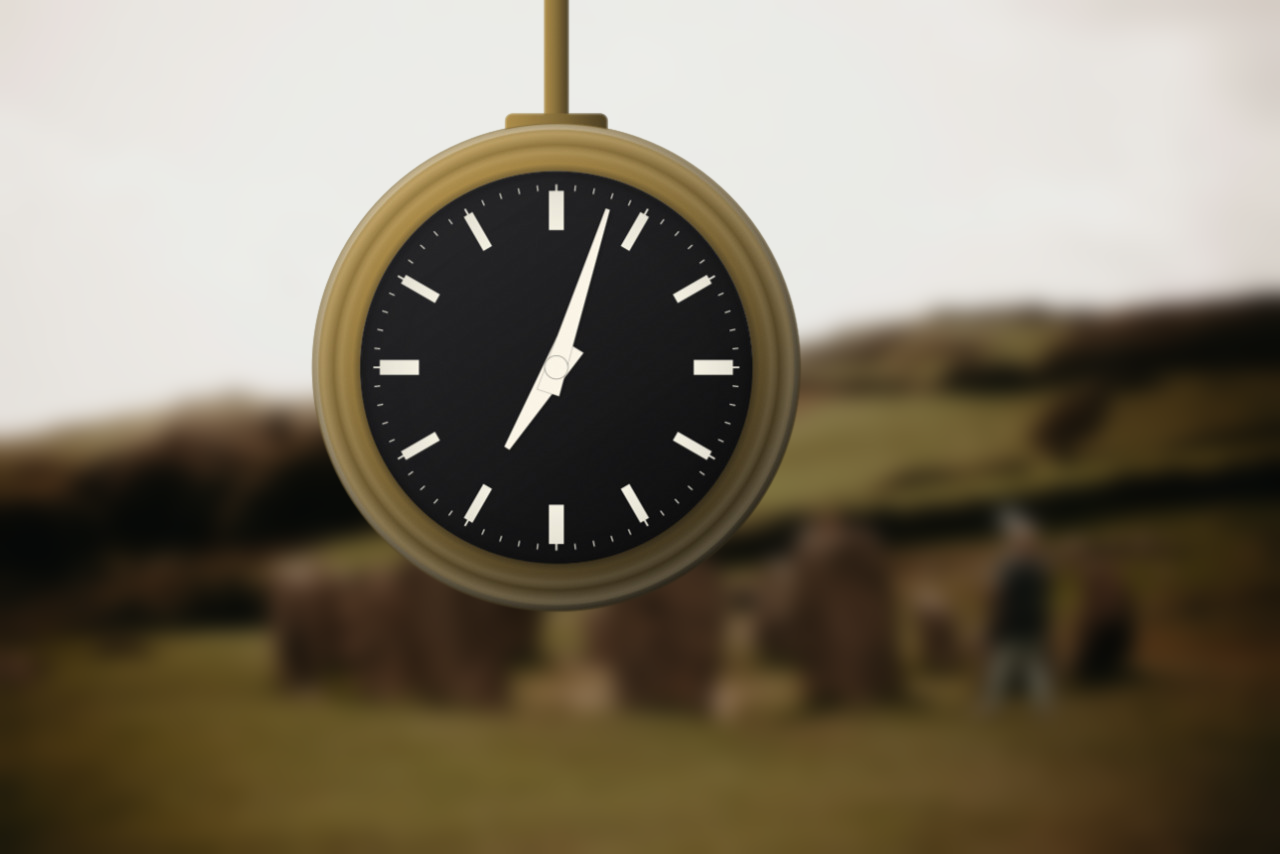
7:03
